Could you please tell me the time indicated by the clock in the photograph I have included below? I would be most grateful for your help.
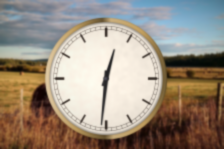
12:31
